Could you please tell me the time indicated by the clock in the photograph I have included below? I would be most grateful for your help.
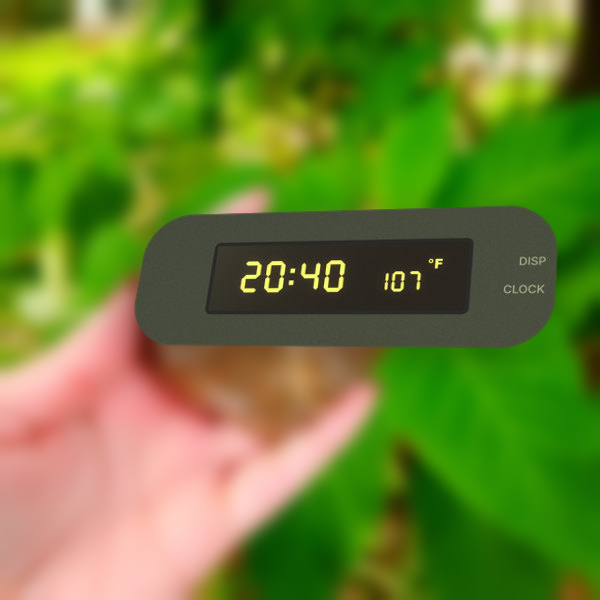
20:40
